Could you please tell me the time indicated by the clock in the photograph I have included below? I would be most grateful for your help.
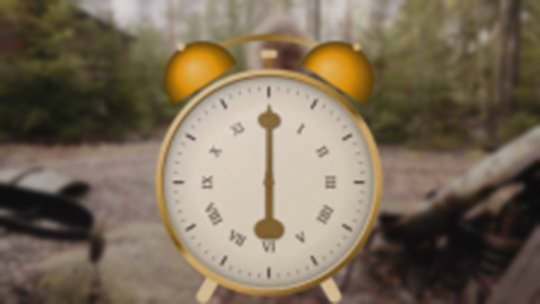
6:00
